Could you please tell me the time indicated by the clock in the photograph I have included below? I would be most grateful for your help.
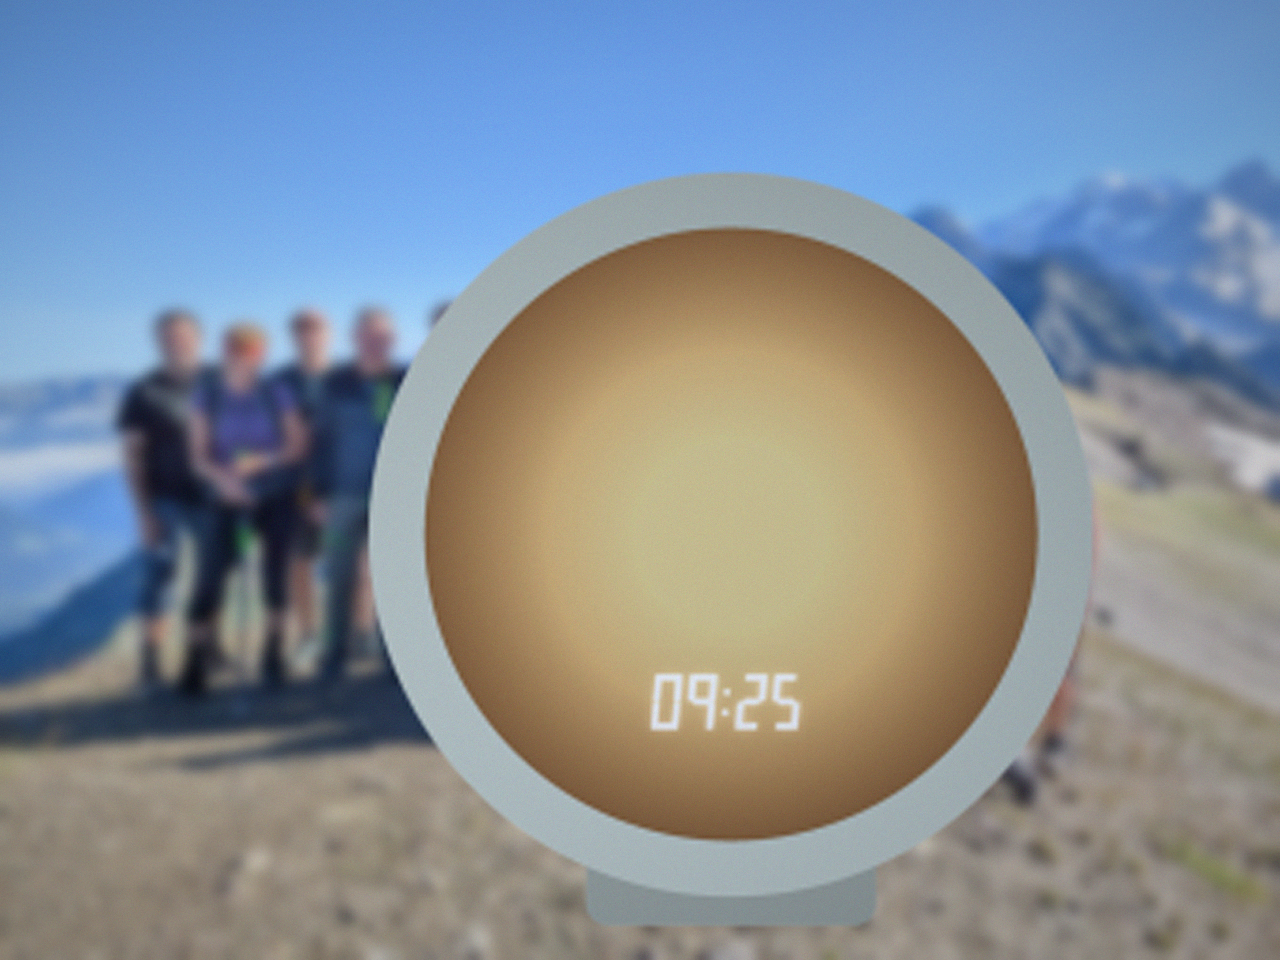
9:25
